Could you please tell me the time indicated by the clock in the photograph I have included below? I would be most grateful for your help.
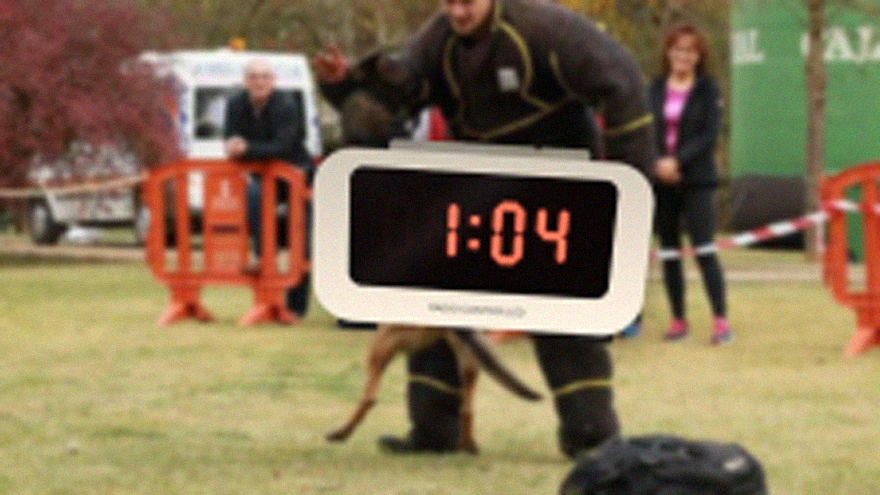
1:04
